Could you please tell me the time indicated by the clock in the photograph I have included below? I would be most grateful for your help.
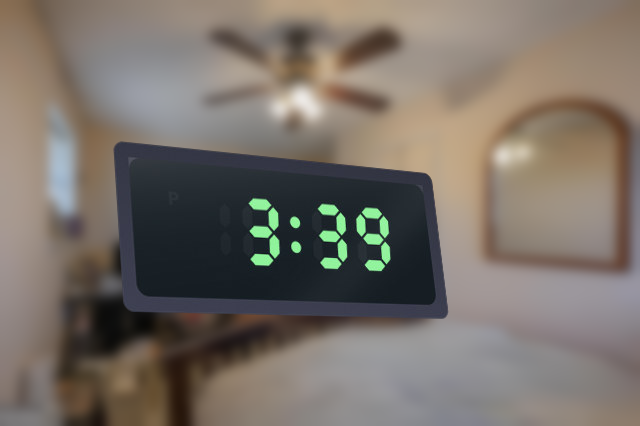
3:39
